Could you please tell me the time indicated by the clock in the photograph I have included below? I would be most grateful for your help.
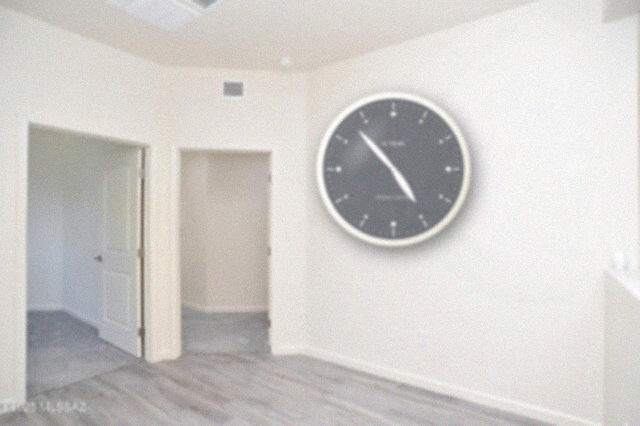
4:53
